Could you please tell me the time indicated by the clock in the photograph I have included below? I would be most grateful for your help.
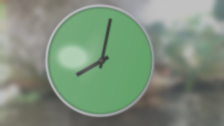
8:02
